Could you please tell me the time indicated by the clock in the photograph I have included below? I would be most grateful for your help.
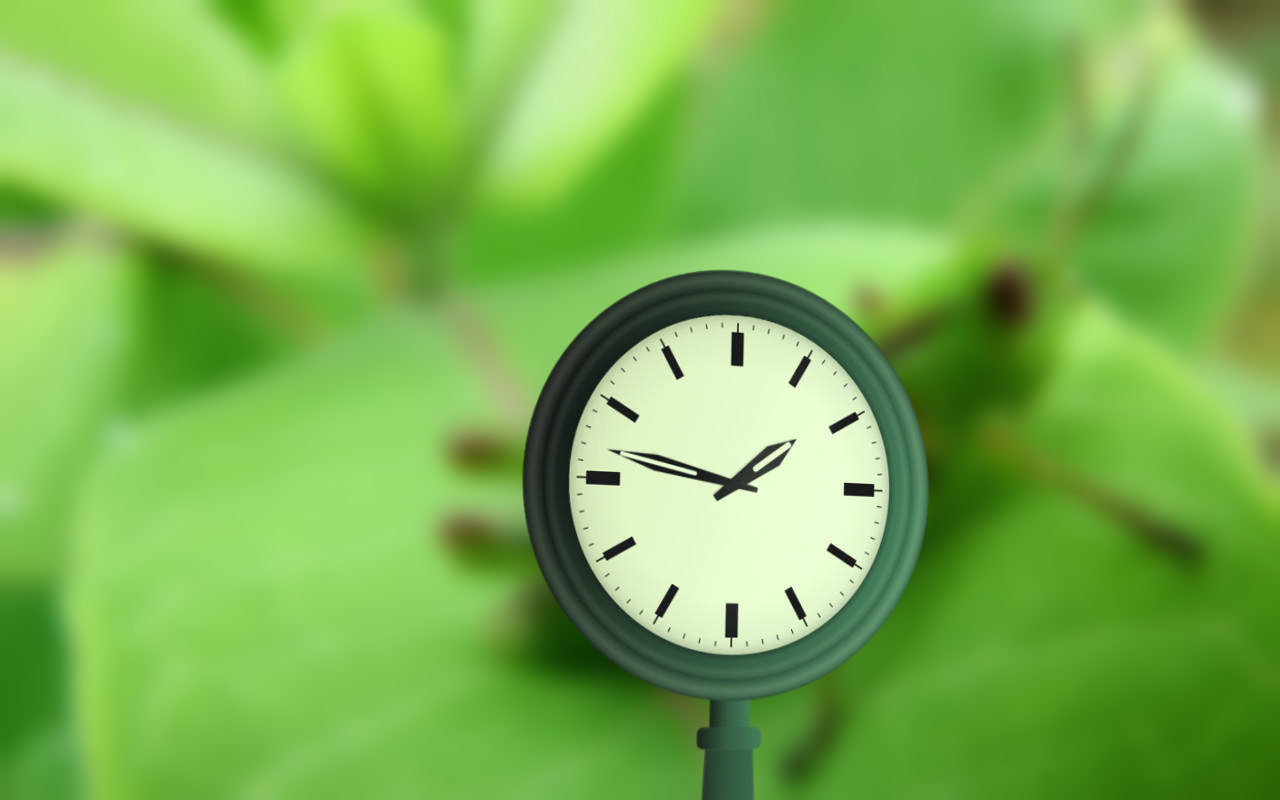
1:47
